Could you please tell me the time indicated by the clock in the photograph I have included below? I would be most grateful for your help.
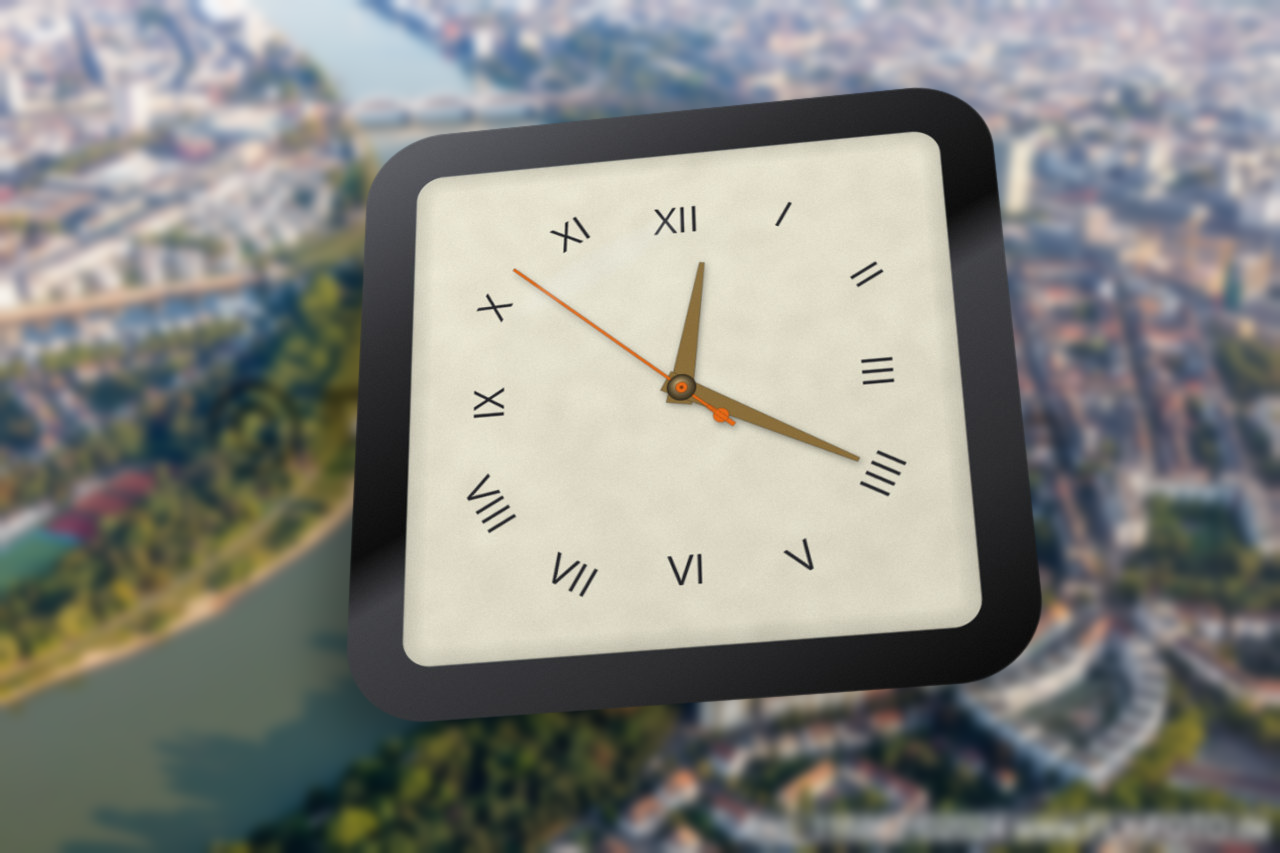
12:19:52
